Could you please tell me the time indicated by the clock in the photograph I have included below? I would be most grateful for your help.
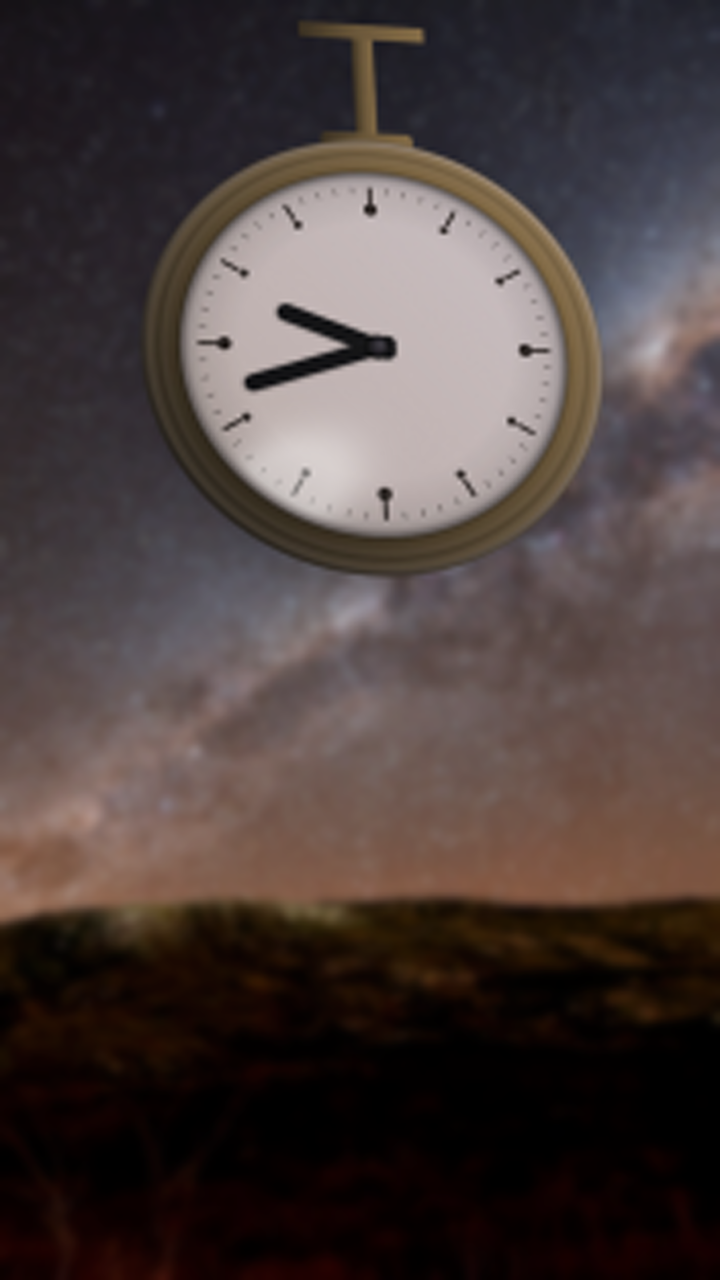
9:42
